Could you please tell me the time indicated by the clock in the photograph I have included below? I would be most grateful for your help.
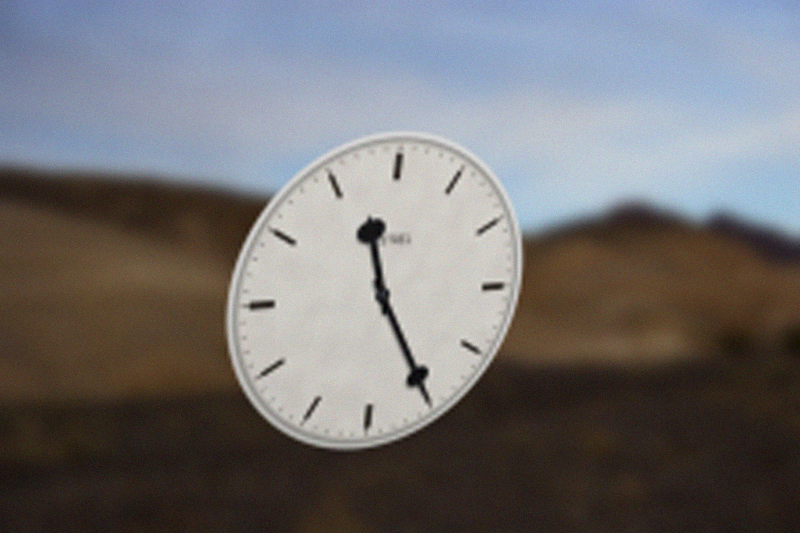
11:25
